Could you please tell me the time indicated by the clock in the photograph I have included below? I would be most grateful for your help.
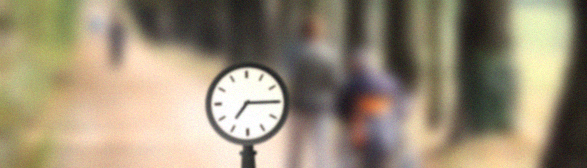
7:15
